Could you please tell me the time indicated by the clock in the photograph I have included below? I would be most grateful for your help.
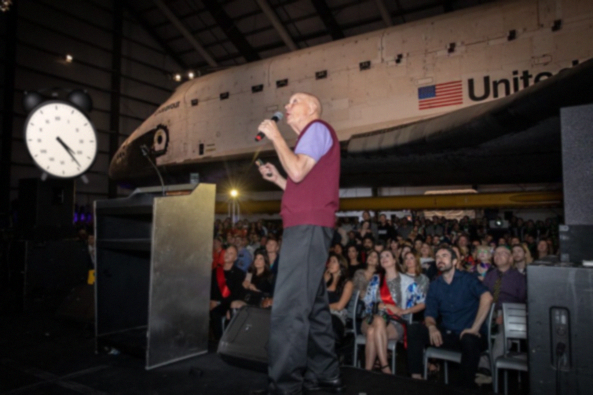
4:24
